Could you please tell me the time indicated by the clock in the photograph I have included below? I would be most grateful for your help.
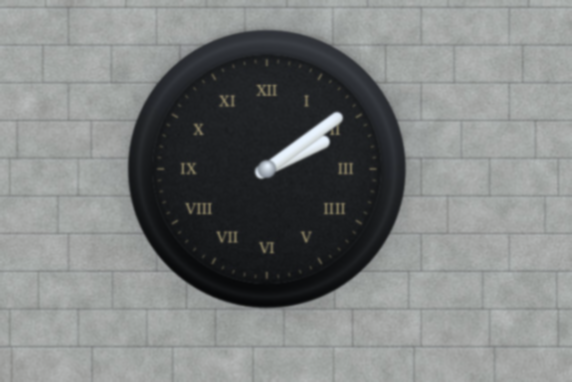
2:09
